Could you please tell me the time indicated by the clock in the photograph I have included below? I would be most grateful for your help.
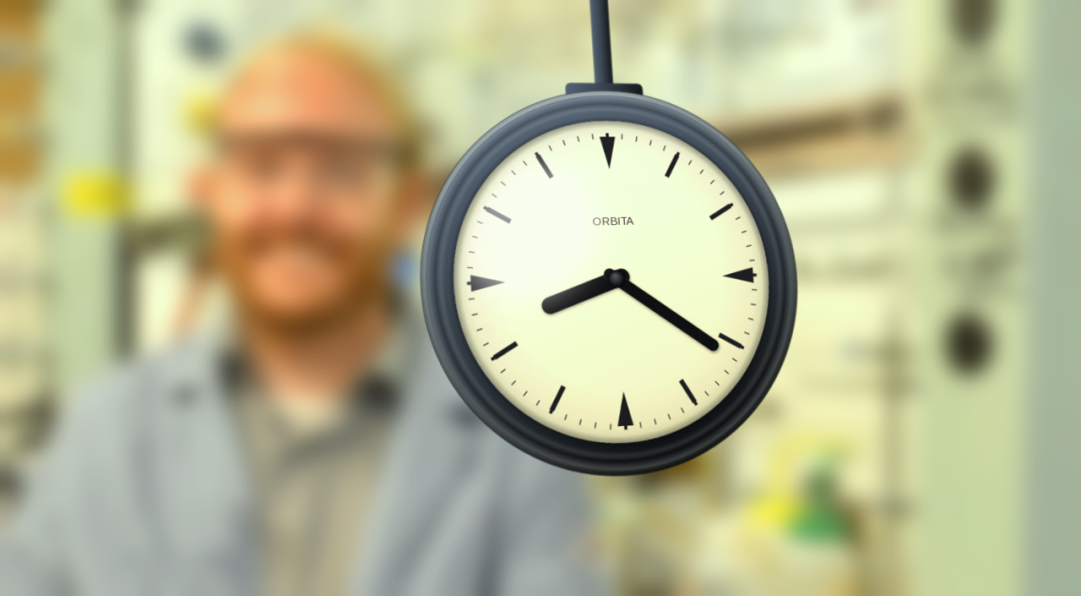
8:21
